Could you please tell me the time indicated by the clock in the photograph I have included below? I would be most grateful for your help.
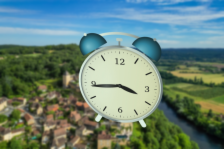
3:44
